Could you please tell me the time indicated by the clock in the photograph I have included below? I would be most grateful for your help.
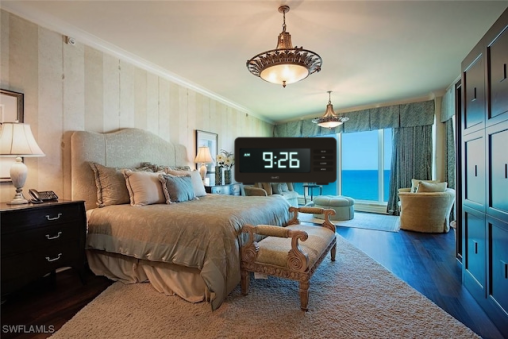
9:26
